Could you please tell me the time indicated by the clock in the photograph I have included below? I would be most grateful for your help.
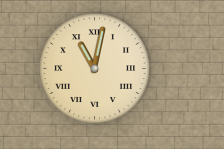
11:02
